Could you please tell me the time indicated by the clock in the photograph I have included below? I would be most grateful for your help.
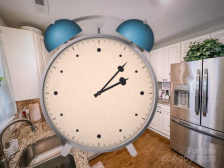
2:07
